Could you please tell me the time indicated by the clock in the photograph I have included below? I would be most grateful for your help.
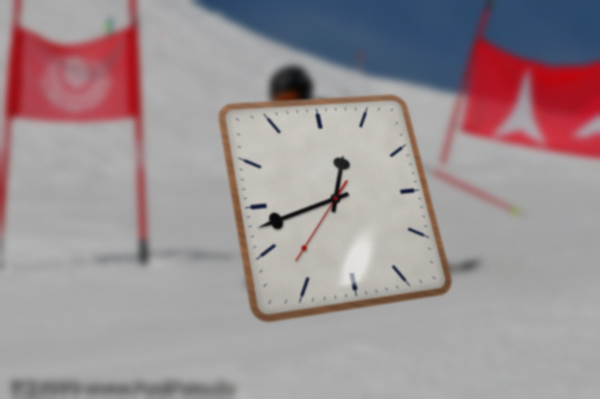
12:42:37
